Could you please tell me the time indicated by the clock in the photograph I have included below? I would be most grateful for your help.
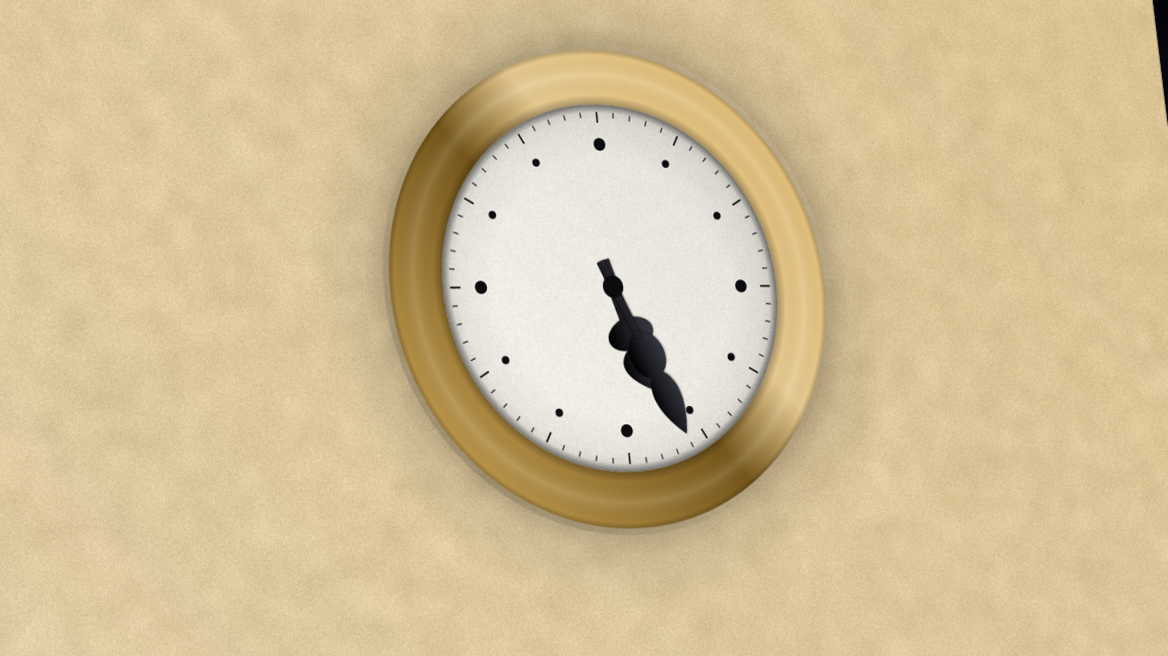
5:26
